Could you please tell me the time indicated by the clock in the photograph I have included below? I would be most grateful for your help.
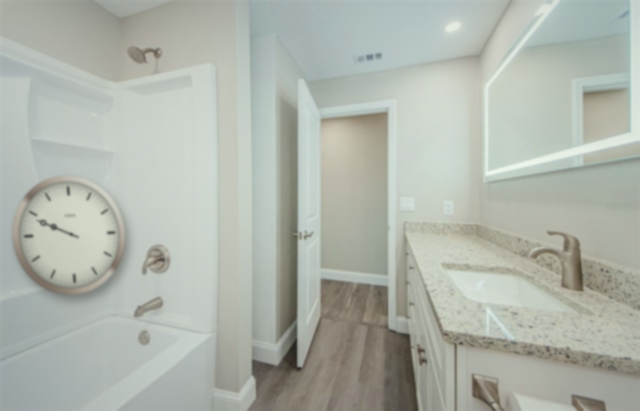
9:49
